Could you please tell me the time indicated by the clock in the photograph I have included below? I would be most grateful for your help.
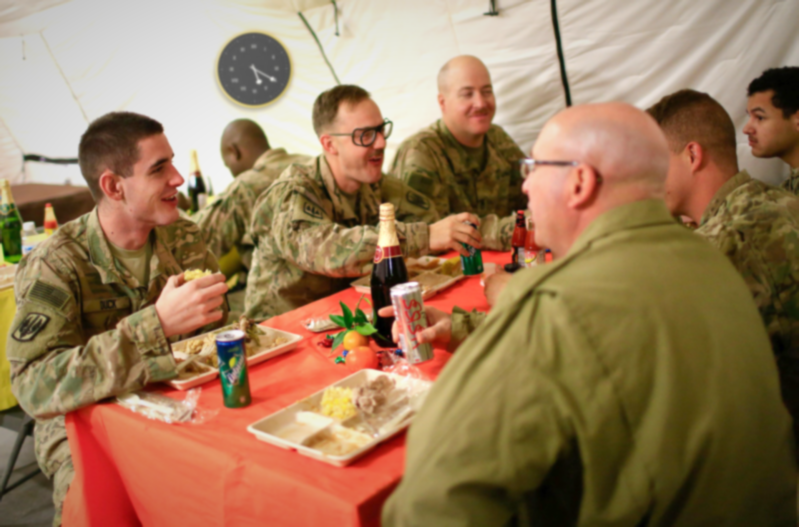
5:20
